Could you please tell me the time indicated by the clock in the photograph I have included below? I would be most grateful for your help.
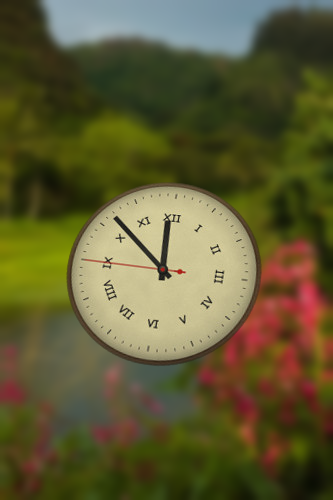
11:51:45
